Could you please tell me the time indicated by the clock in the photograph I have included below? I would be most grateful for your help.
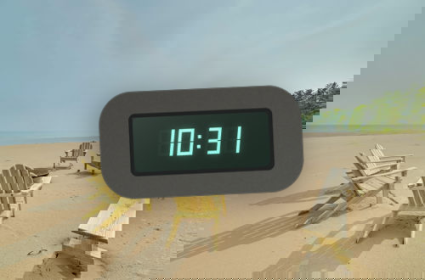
10:31
